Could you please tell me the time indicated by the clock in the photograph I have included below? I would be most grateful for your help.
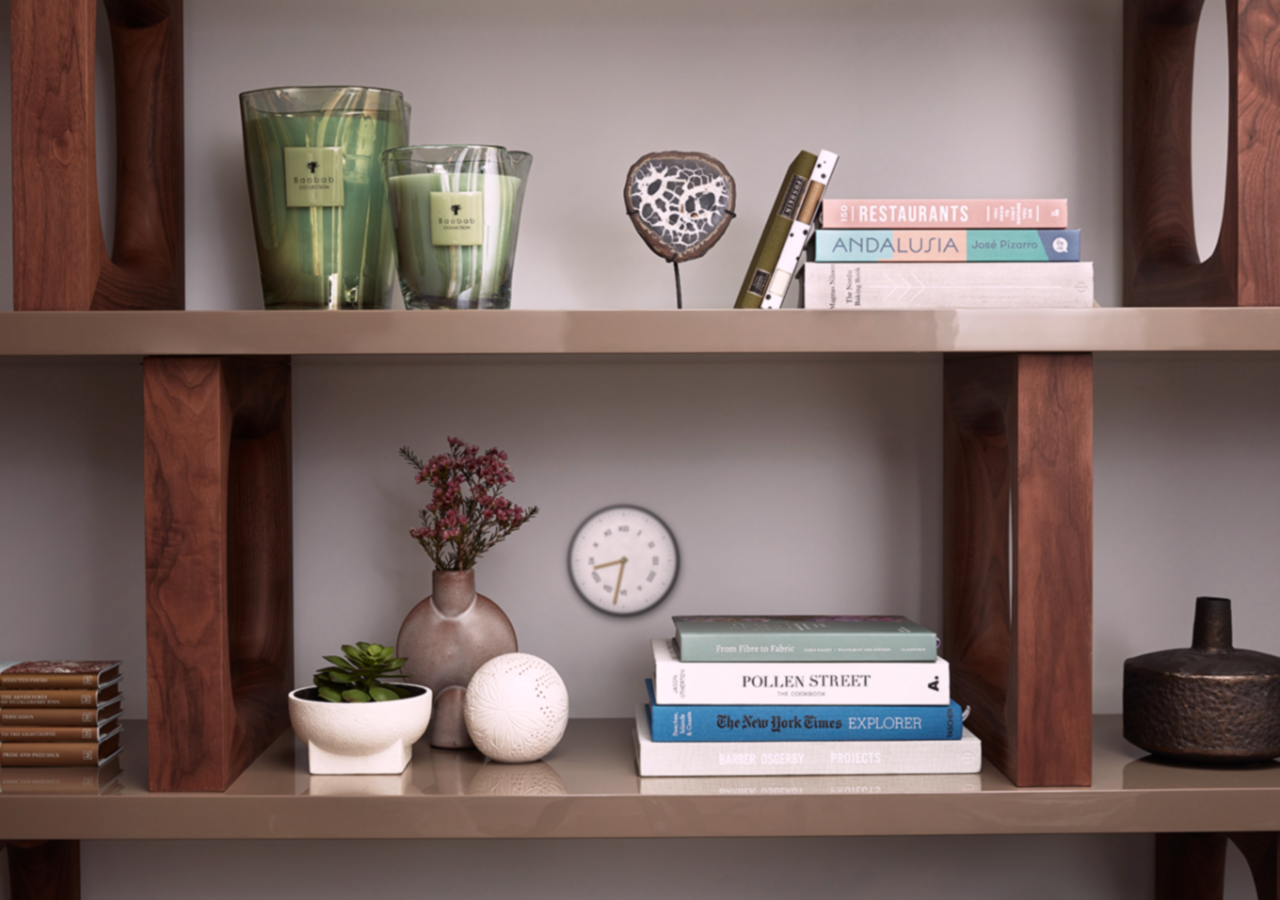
8:32
